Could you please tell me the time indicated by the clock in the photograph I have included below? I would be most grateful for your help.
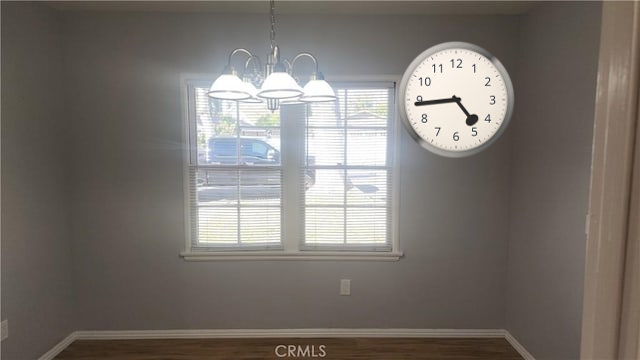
4:44
